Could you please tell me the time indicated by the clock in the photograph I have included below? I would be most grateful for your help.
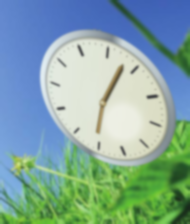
7:08
